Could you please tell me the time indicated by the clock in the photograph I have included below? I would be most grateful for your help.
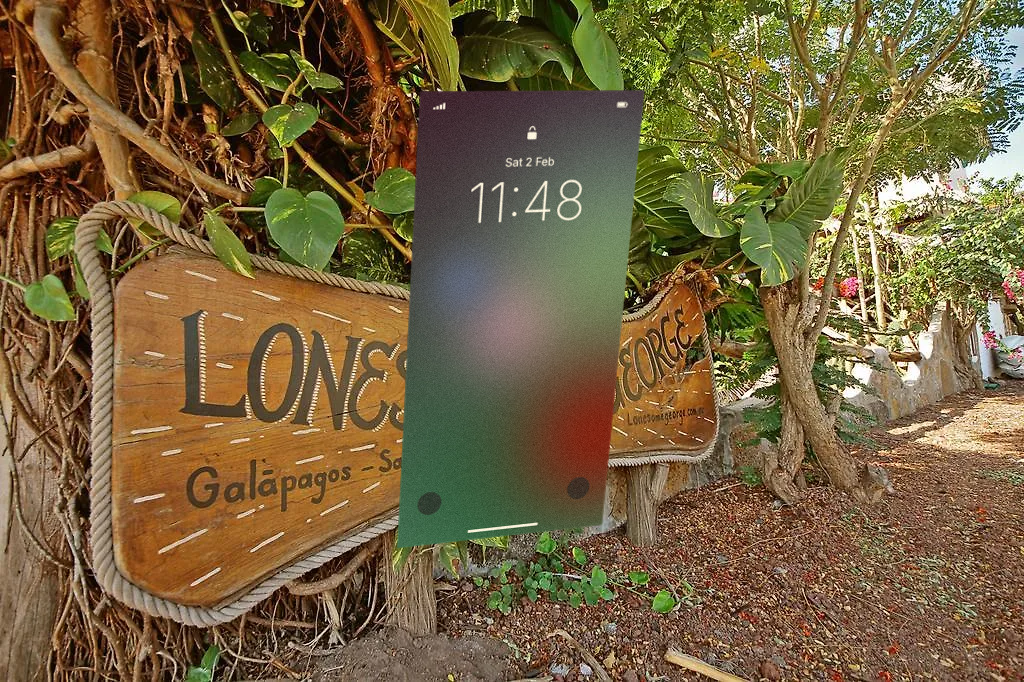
11:48
